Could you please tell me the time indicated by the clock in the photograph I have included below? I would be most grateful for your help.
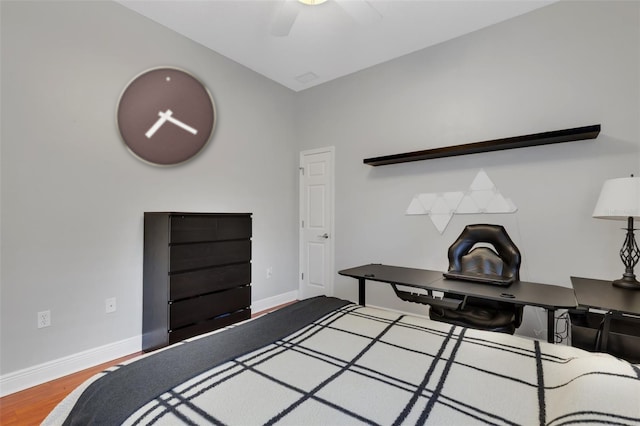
7:19
